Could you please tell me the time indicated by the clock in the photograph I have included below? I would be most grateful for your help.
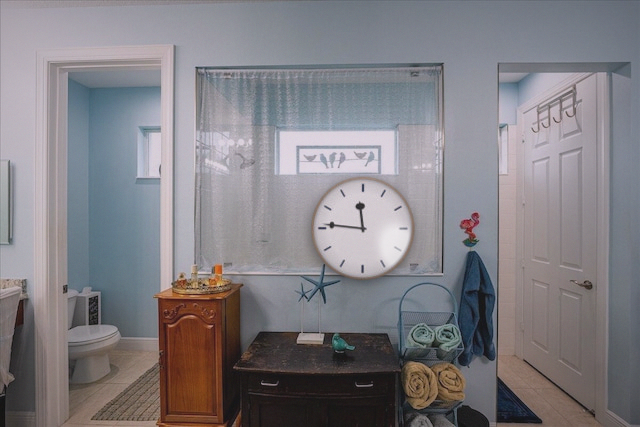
11:46
